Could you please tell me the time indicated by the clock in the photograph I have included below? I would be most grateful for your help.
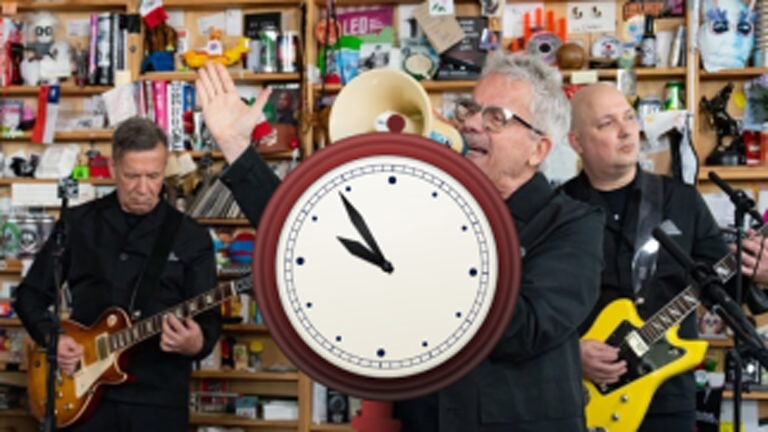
9:54
